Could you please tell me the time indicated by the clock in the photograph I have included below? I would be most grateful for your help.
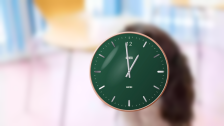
12:59
